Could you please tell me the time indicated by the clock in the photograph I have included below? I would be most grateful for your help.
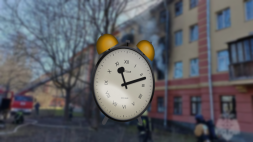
11:12
